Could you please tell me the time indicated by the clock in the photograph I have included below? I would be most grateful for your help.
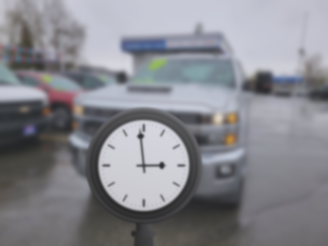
2:59
